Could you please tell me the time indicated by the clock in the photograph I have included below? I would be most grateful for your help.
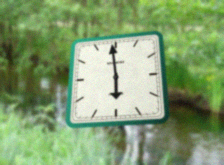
5:59
